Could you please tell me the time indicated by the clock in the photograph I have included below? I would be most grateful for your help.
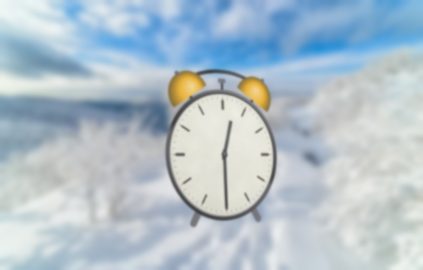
12:30
